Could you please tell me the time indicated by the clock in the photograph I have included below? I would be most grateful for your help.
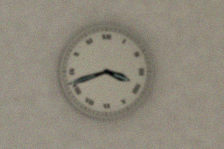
3:42
